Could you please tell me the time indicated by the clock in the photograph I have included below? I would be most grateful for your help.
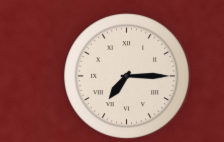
7:15
